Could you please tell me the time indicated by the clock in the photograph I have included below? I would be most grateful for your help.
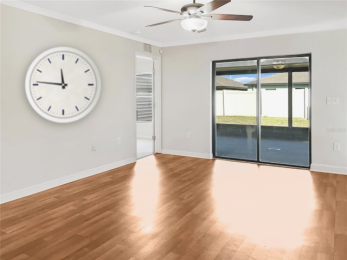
11:46
